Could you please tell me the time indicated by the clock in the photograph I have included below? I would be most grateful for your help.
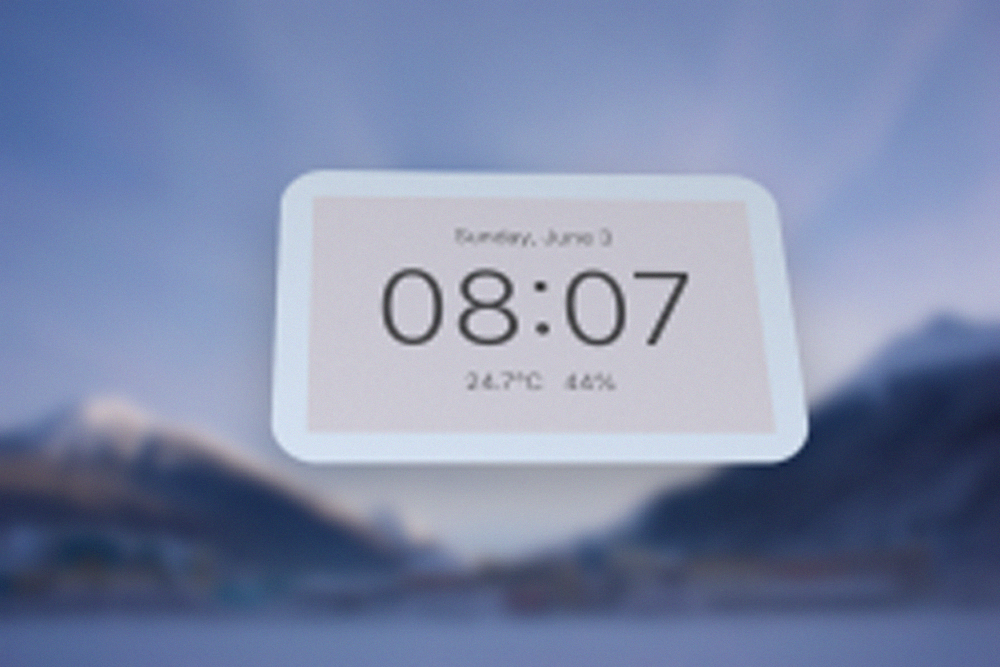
8:07
